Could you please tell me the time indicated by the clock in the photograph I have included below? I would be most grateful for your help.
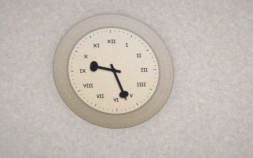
9:27
